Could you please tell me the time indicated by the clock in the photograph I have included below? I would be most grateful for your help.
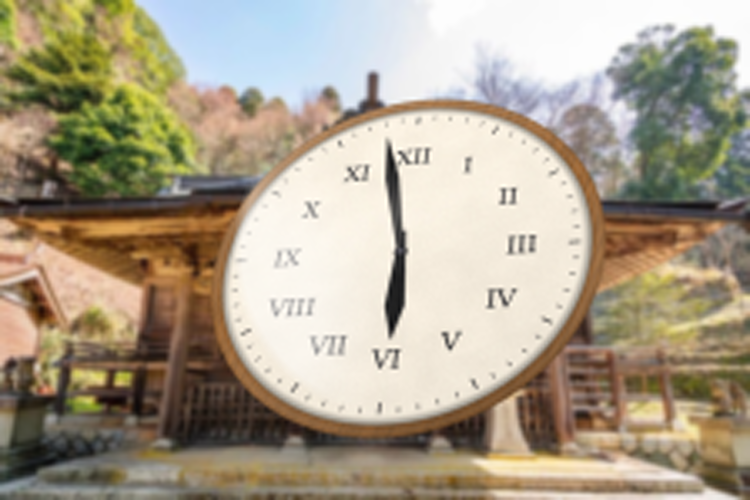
5:58
